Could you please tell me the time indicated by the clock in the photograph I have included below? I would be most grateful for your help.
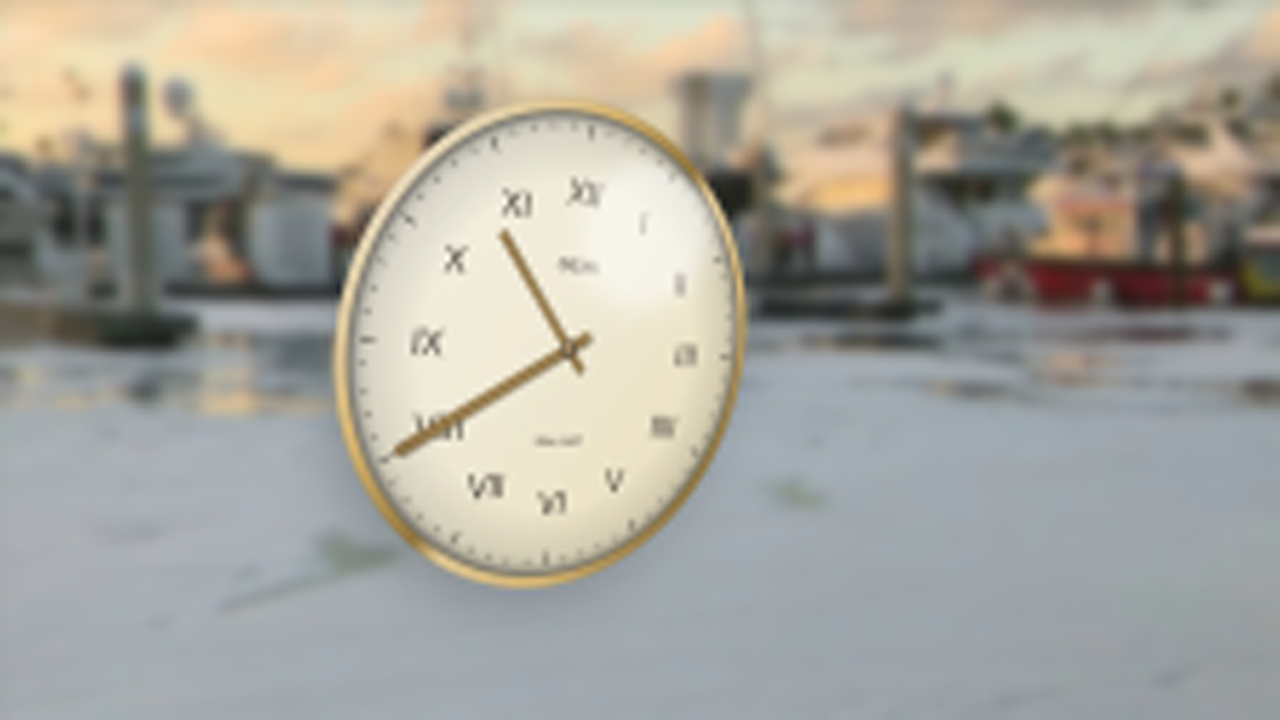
10:40
